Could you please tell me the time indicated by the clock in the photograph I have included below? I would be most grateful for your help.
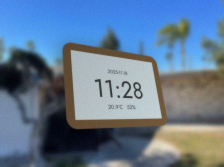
11:28
